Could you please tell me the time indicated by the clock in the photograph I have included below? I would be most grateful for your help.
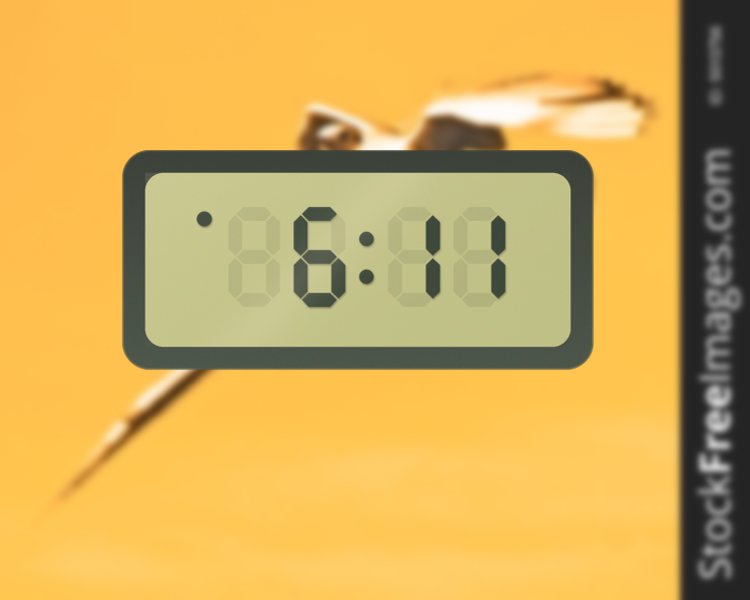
6:11
